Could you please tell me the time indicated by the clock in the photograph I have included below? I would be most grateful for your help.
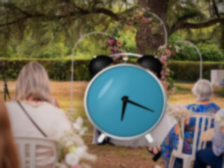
6:19
